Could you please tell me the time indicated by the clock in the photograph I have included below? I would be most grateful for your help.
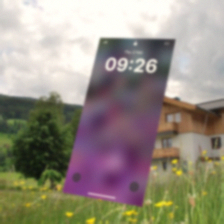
9:26
